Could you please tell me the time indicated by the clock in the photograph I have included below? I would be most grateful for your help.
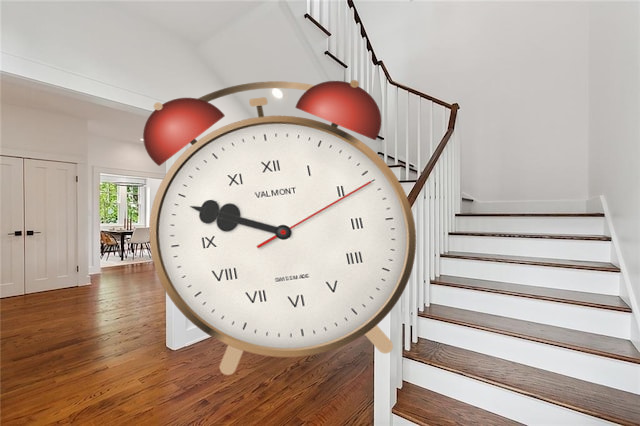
9:49:11
